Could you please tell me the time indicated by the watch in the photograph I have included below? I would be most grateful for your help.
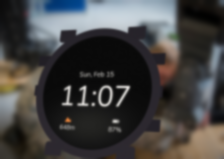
11:07
